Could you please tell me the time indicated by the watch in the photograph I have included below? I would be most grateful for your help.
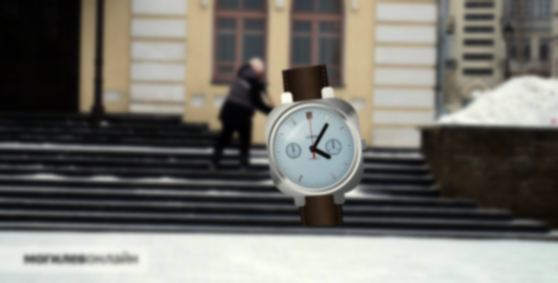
4:06
